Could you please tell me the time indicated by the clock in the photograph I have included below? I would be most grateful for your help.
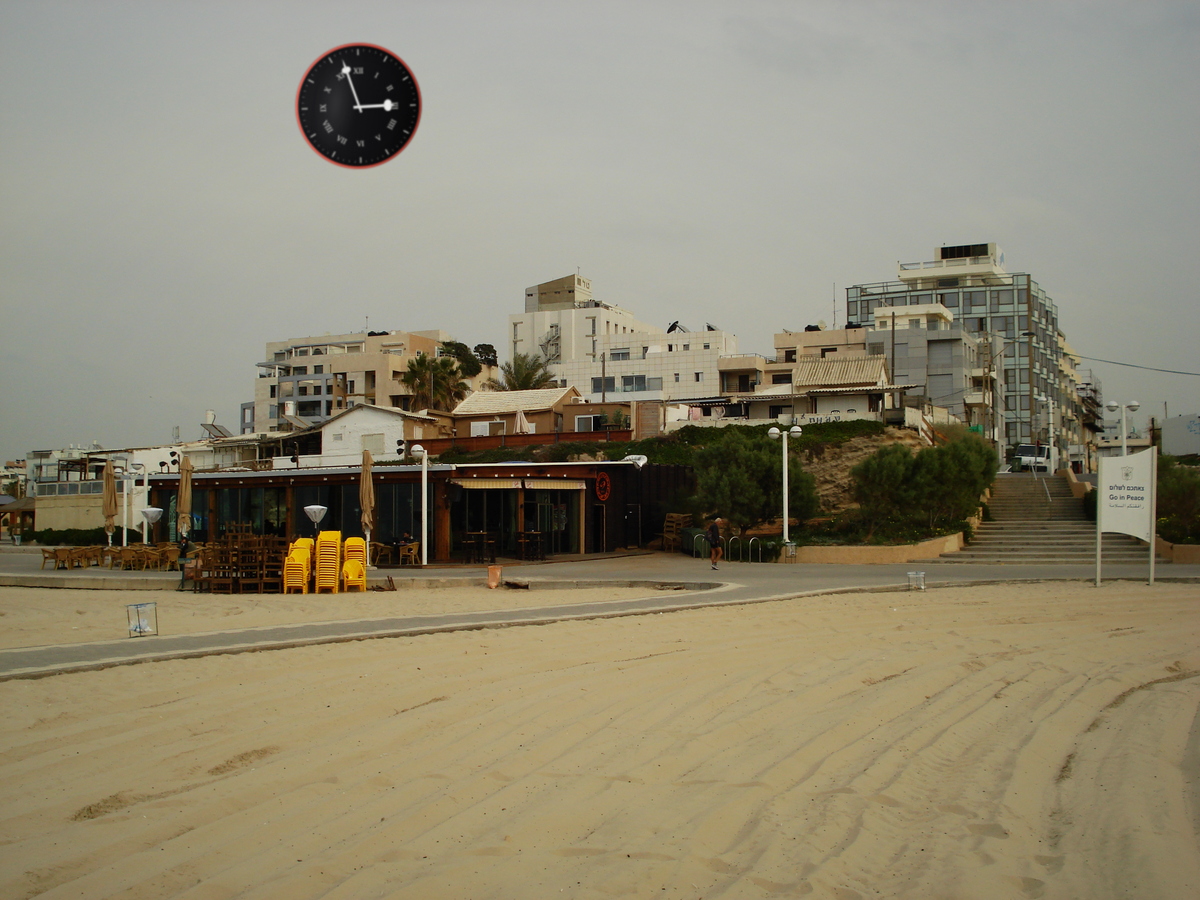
2:57
